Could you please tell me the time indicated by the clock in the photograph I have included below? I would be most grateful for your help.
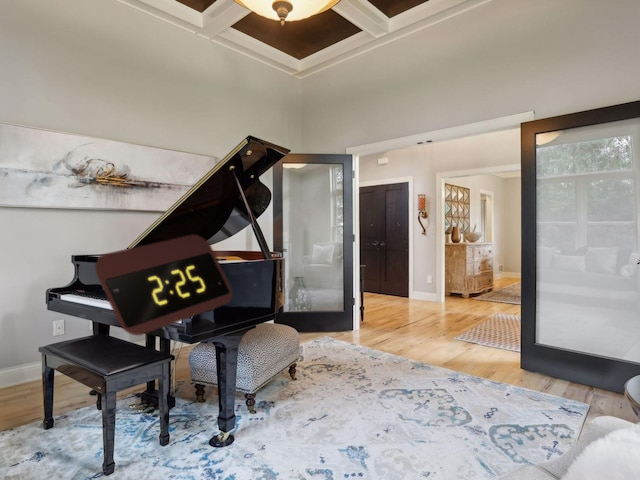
2:25
